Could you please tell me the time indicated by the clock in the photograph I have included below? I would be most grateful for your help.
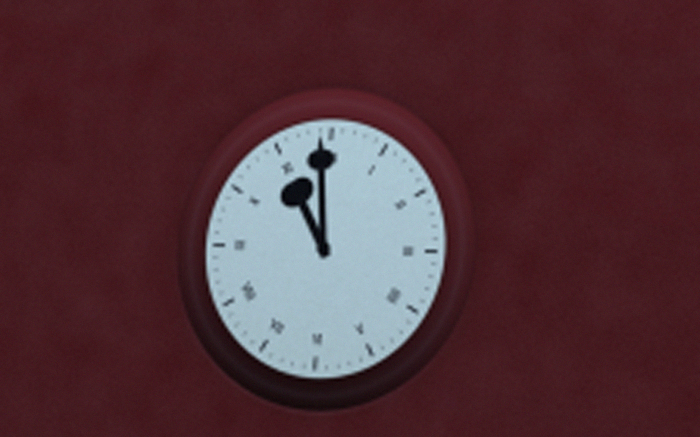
10:59
